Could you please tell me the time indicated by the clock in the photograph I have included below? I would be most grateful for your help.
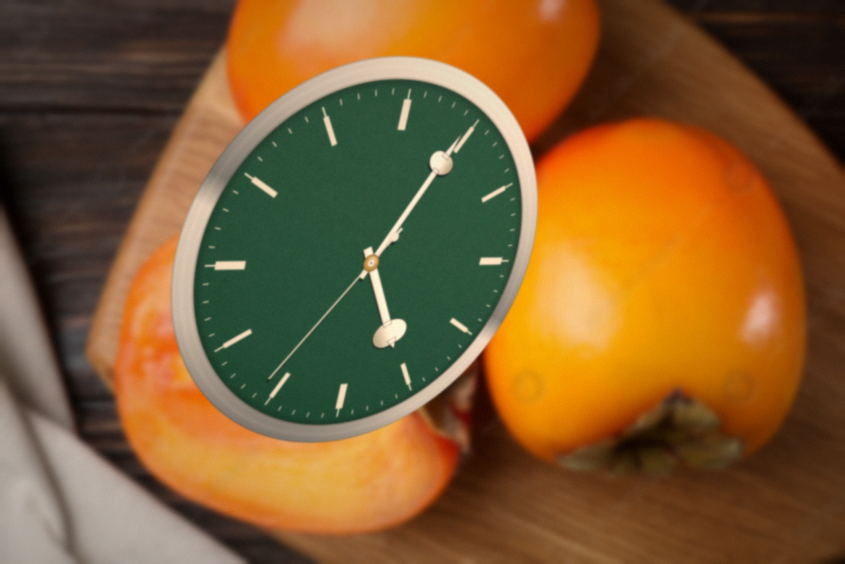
5:04:36
